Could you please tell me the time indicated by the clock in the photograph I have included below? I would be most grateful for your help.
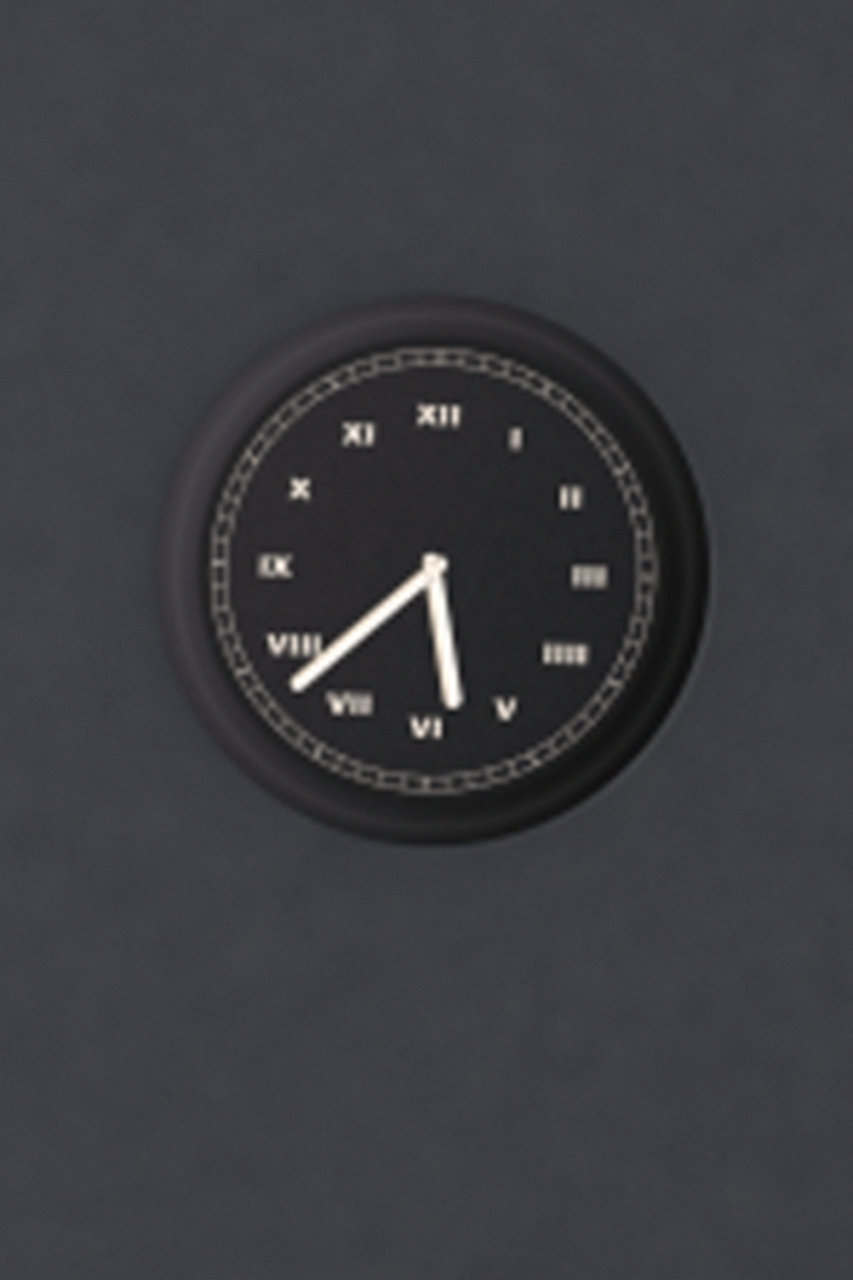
5:38
